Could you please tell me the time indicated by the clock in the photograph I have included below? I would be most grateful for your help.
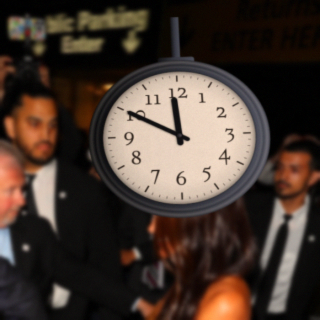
11:50
